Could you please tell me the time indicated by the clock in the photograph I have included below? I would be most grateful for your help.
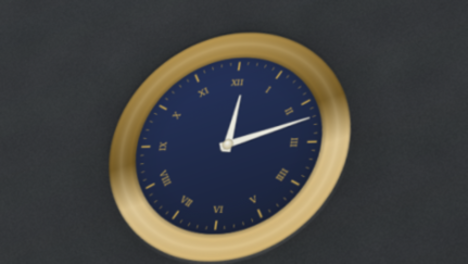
12:12
